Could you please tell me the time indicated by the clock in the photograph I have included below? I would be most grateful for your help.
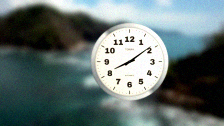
8:09
